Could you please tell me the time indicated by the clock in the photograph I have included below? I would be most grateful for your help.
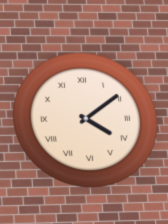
4:09
